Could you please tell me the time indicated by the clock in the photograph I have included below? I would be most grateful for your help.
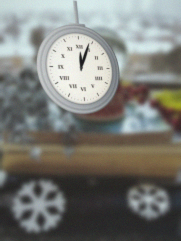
12:04
